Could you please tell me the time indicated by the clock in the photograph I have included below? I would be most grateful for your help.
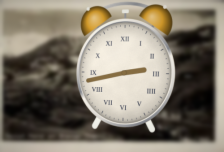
2:43
